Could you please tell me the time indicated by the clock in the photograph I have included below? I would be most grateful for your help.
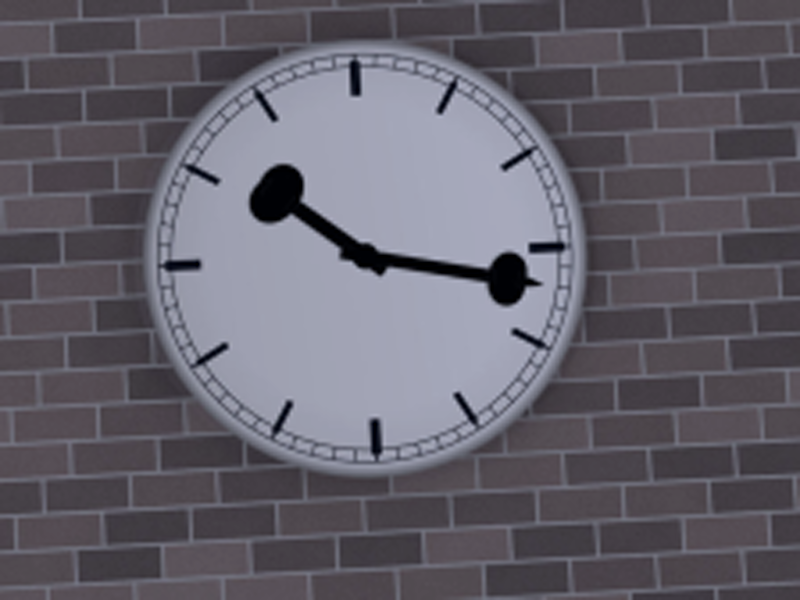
10:17
